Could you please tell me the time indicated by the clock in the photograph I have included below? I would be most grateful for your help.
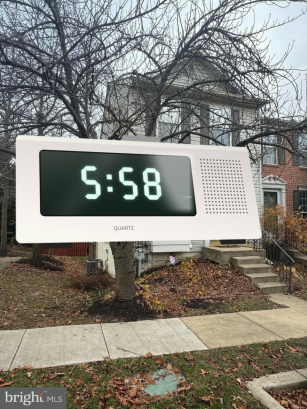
5:58
